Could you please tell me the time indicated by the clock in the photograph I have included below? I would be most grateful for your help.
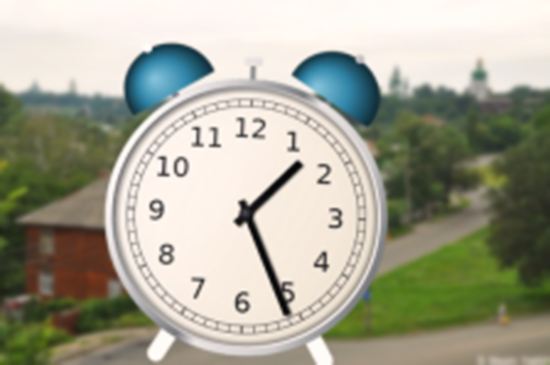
1:26
